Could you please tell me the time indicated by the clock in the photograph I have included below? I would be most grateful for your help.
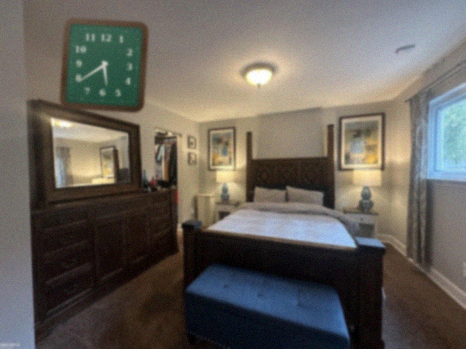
5:39
